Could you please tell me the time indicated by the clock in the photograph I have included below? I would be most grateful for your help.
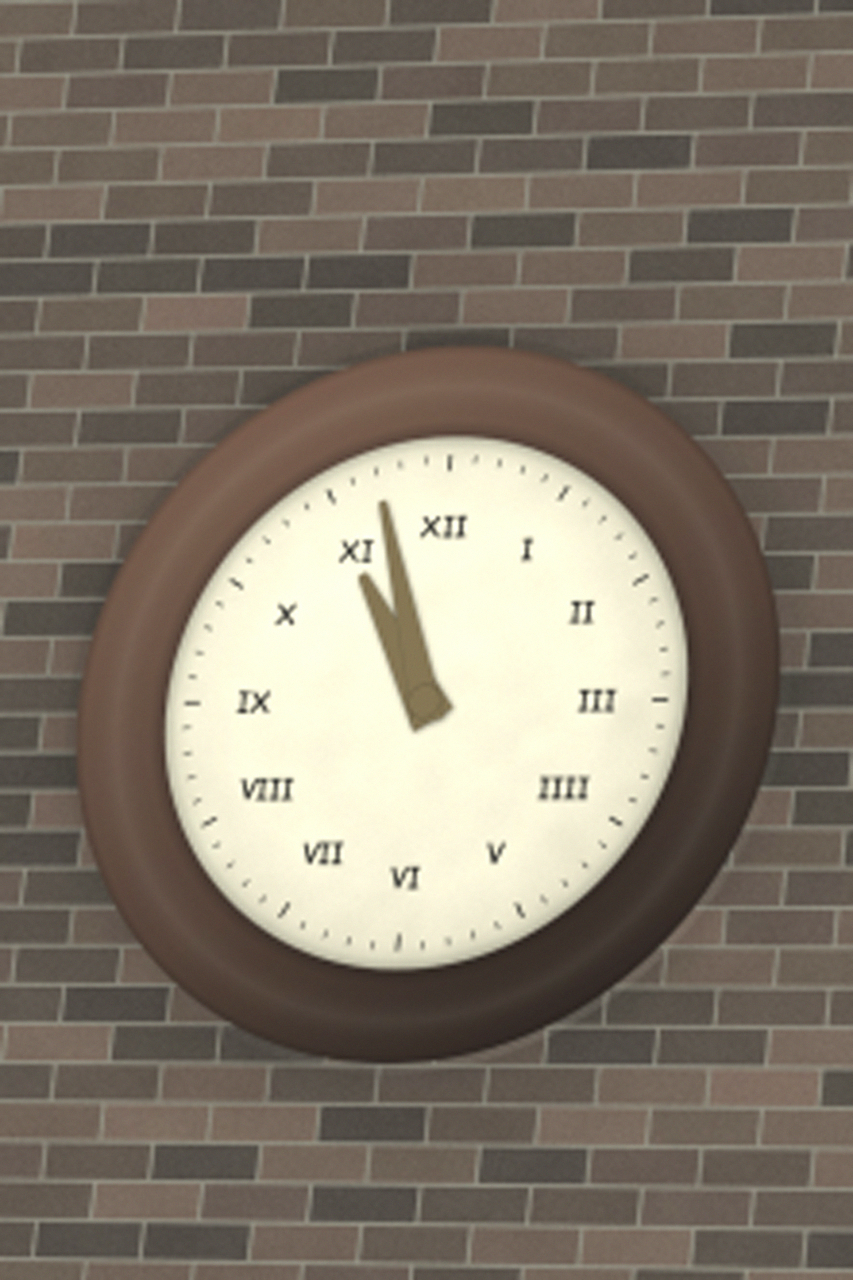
10:57
